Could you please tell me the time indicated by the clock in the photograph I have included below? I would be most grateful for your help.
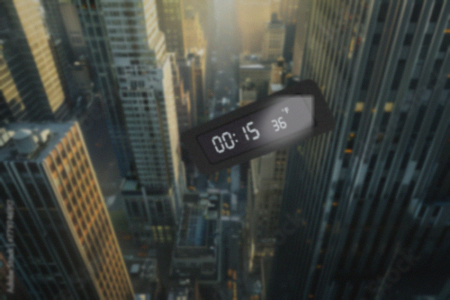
0:15
